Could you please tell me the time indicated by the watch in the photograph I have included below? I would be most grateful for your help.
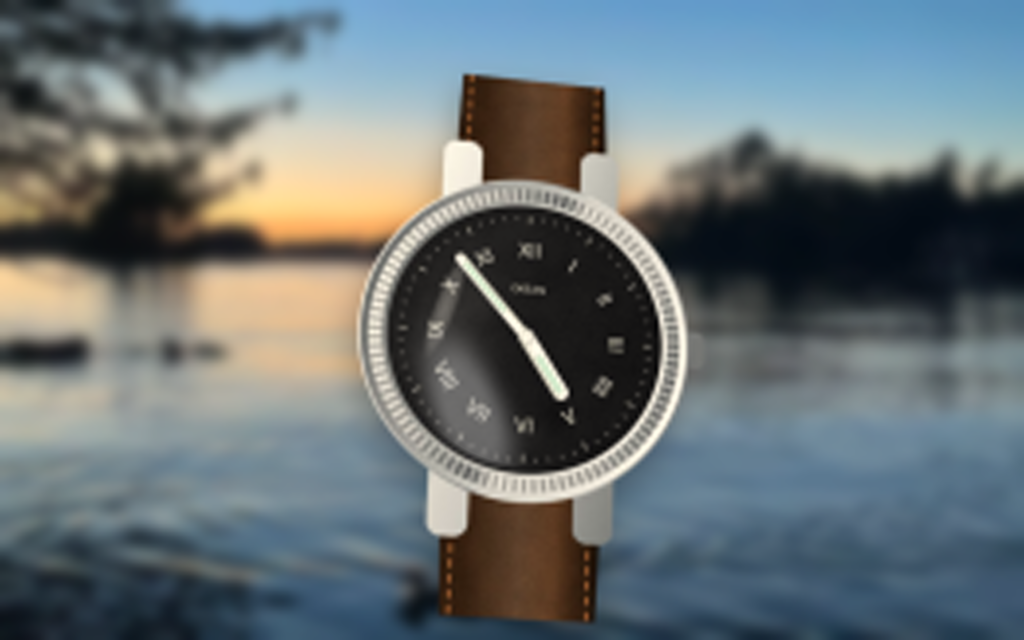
4:53
